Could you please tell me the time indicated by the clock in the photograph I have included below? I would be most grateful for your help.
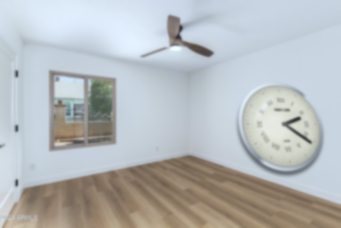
2:21
